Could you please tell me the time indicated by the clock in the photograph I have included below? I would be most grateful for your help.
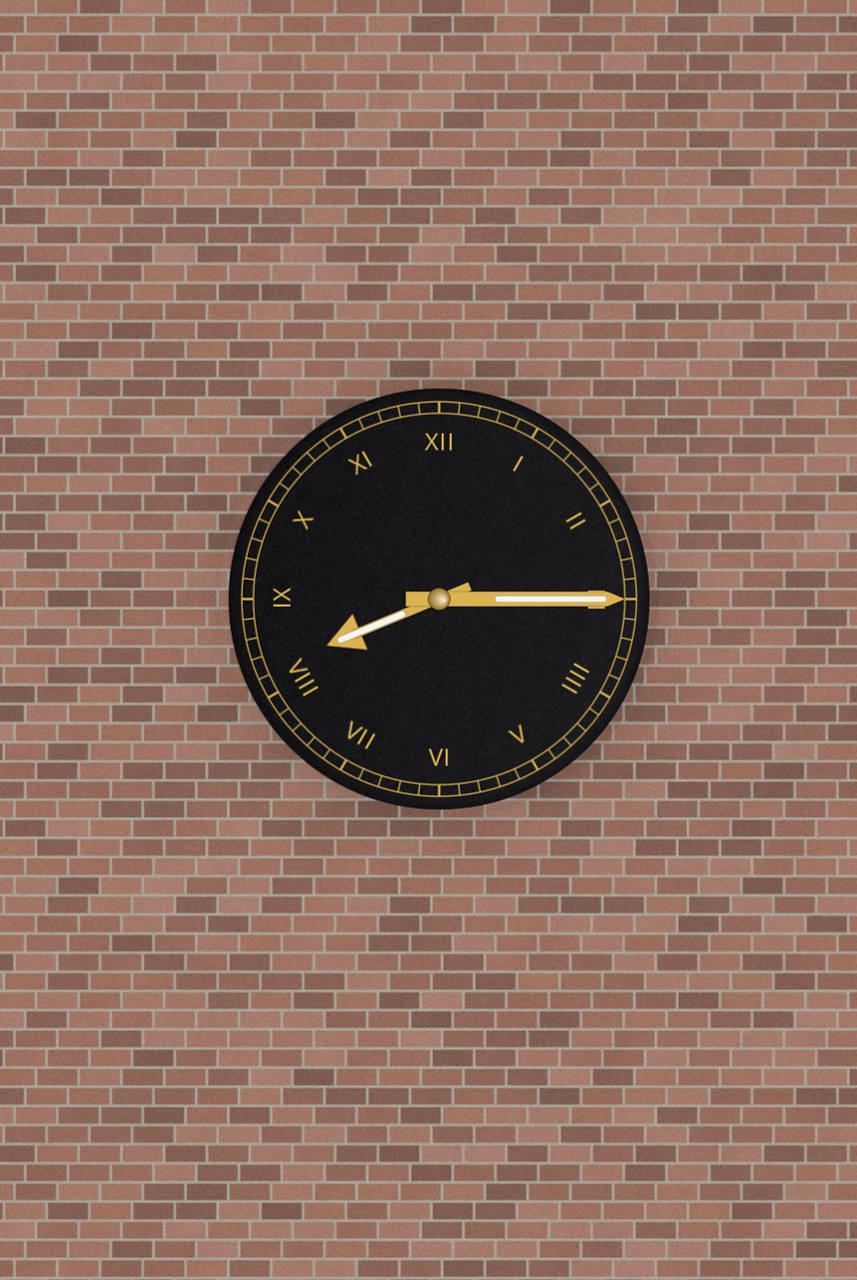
8:15
